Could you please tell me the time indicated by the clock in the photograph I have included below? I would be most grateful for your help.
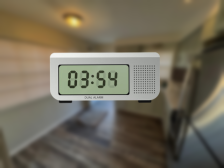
3:54
